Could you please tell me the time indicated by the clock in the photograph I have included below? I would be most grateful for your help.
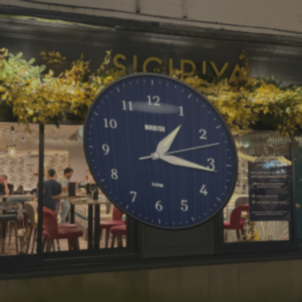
1:16:12
